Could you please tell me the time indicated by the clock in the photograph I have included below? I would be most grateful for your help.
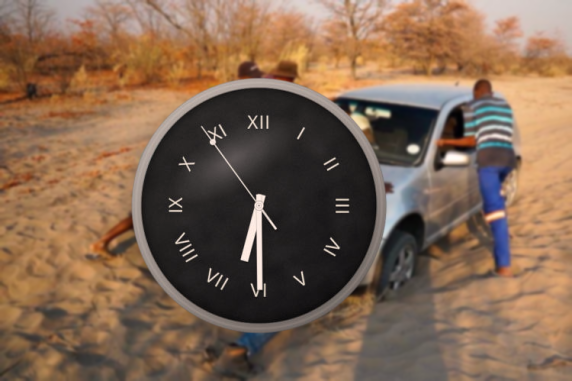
6:29:54
